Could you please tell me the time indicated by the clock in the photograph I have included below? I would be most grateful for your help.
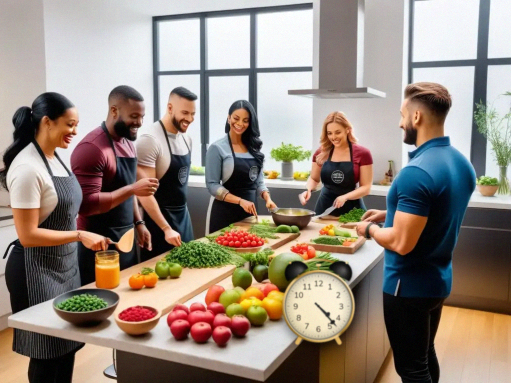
4:23
